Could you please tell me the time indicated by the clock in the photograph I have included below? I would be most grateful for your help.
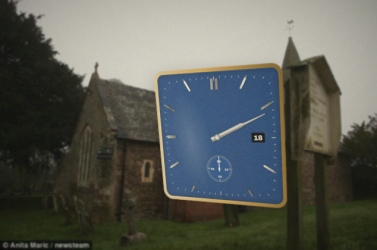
2:11
